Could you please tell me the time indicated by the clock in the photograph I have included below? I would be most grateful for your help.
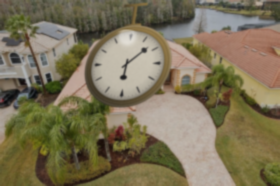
6:08
